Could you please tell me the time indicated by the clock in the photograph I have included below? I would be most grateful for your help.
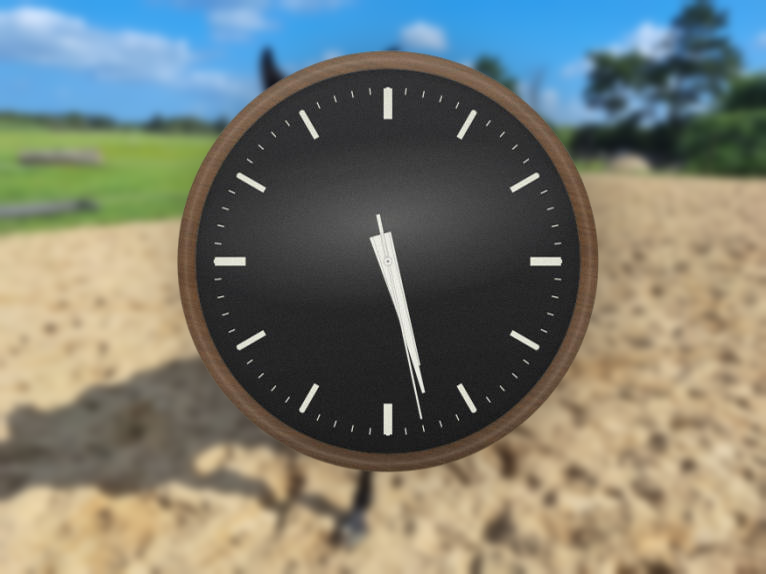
5:27:28
